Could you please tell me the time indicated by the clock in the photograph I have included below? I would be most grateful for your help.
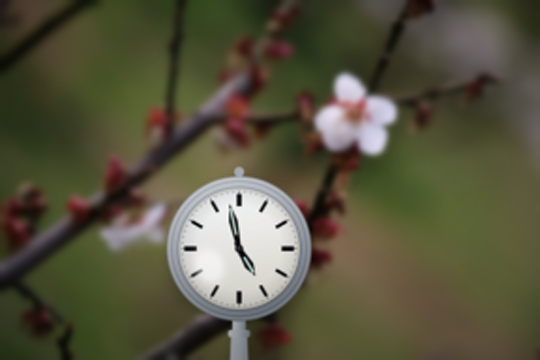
4:58
